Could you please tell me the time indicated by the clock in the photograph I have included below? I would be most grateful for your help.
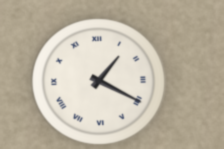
1:20
